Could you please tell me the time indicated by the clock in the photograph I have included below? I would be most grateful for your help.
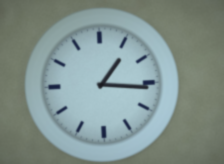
1:16
